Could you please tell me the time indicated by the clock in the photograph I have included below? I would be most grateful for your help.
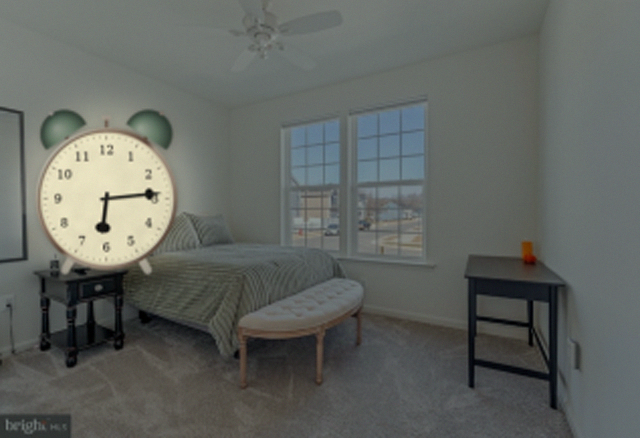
6:14
